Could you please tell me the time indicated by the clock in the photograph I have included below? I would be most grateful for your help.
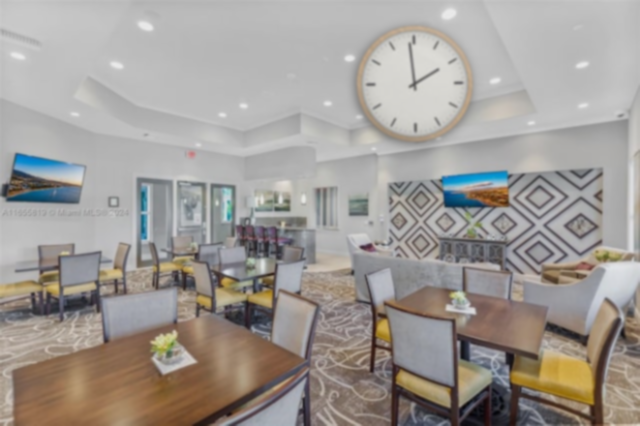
1:59
